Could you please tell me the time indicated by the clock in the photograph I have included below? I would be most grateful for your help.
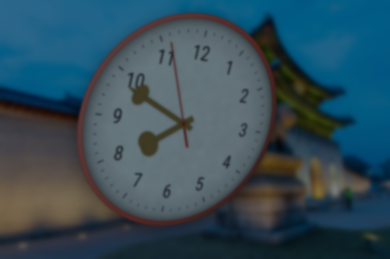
7:48:56
